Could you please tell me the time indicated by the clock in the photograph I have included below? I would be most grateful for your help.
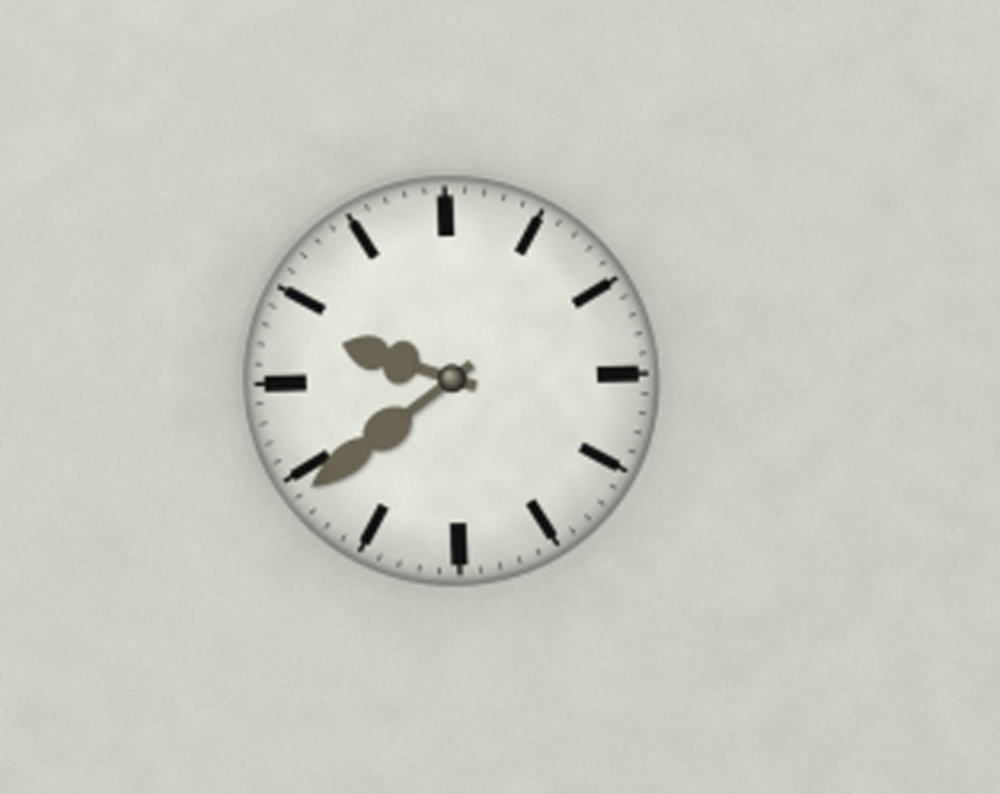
9:39
